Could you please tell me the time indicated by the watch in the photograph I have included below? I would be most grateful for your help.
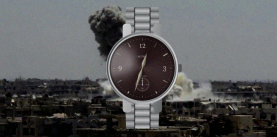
12:33
